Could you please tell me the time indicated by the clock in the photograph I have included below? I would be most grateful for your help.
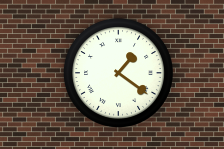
1:21
